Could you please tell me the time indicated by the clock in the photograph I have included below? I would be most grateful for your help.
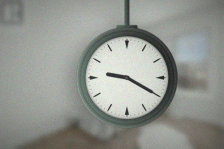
9:20
